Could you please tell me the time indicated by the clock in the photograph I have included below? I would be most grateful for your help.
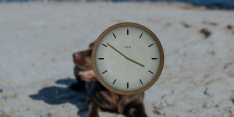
3:51
